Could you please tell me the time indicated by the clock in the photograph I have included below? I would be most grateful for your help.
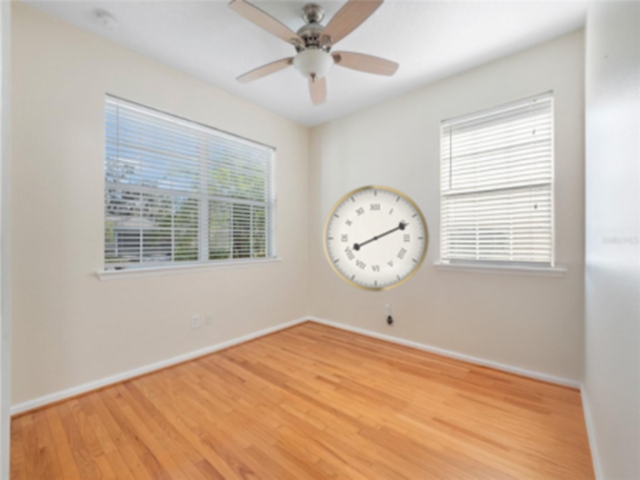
8:11
